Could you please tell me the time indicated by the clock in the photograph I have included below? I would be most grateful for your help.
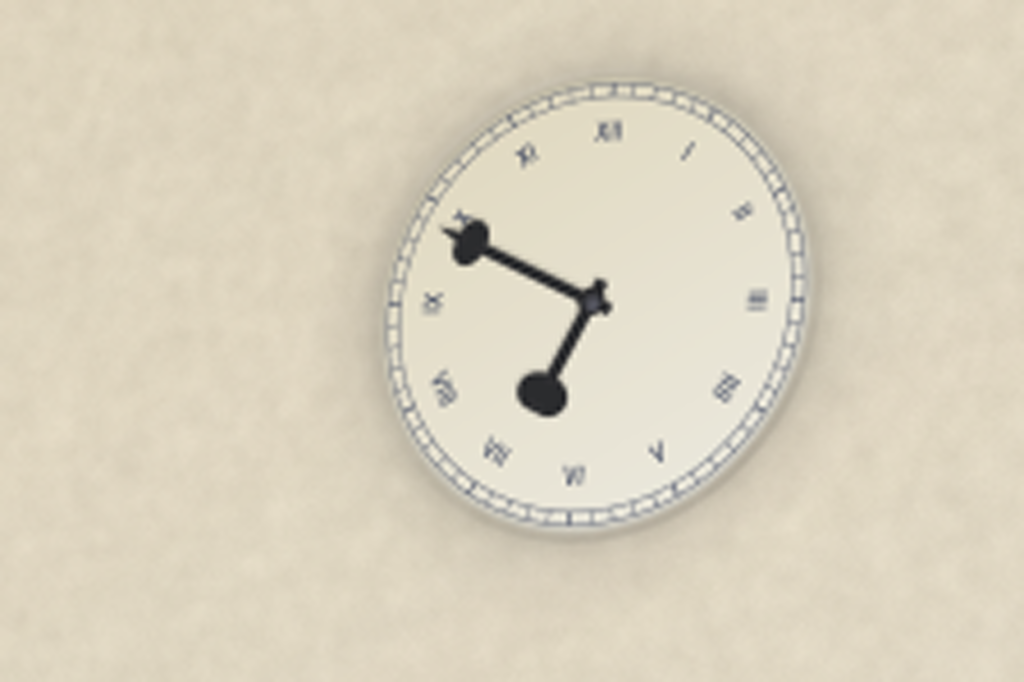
6:49
